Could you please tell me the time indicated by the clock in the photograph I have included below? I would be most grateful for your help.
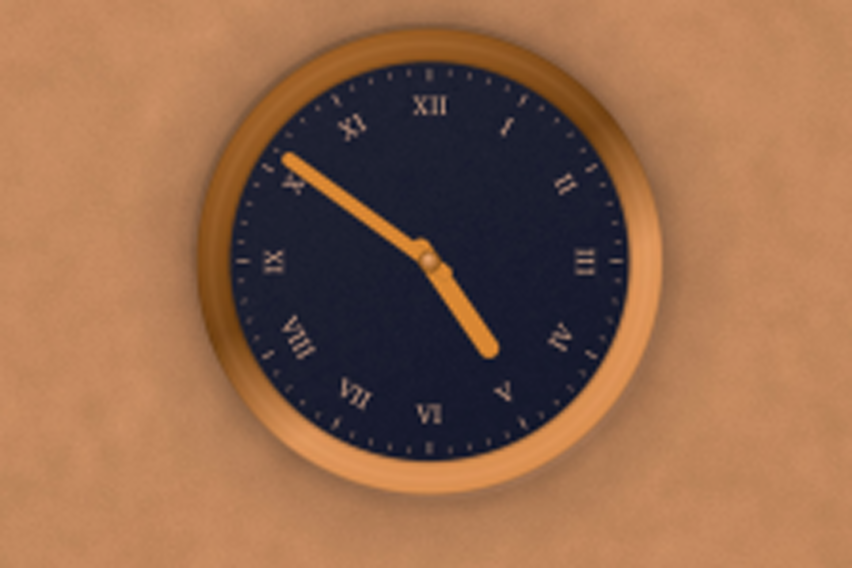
4:51
